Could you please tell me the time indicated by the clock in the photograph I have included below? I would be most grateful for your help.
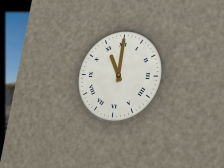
11:00
